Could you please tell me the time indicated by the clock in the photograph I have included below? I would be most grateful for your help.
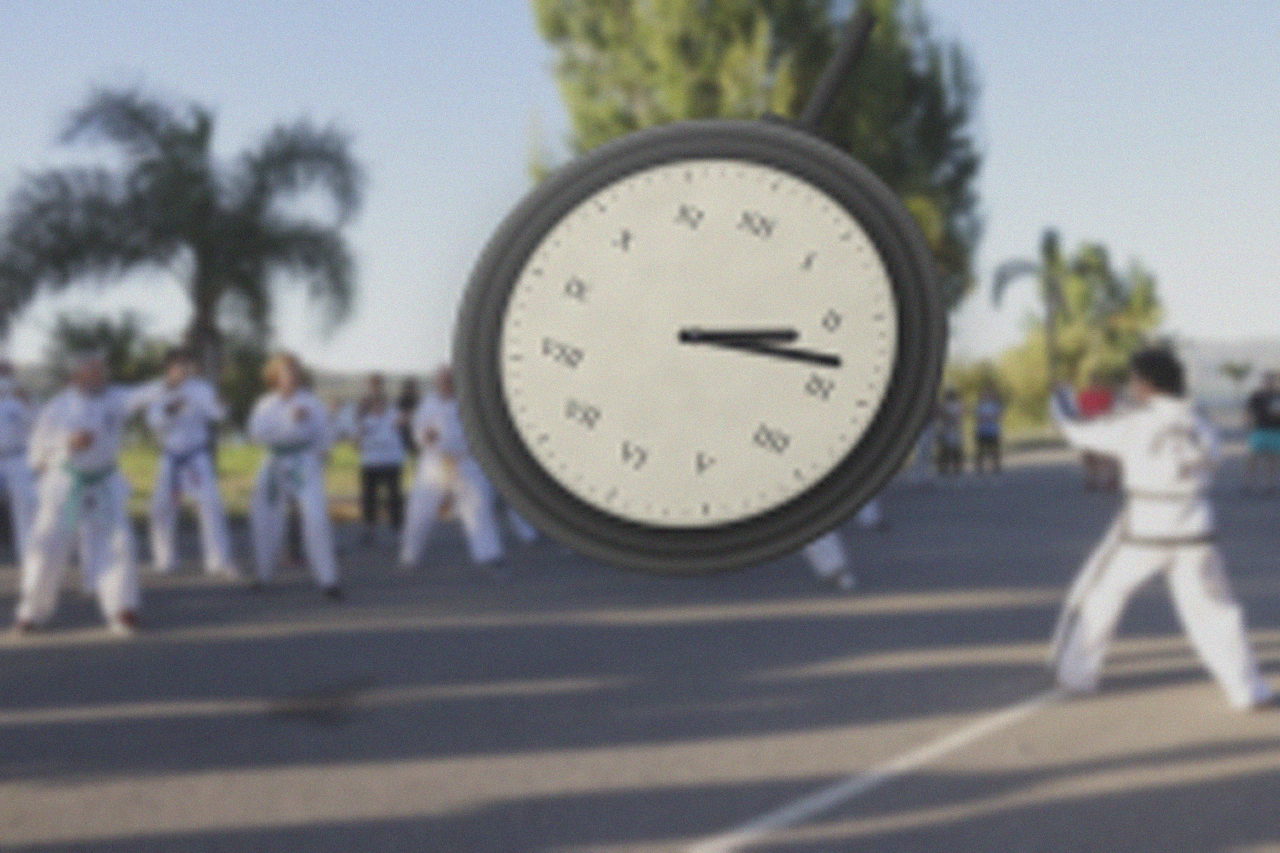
2:13
